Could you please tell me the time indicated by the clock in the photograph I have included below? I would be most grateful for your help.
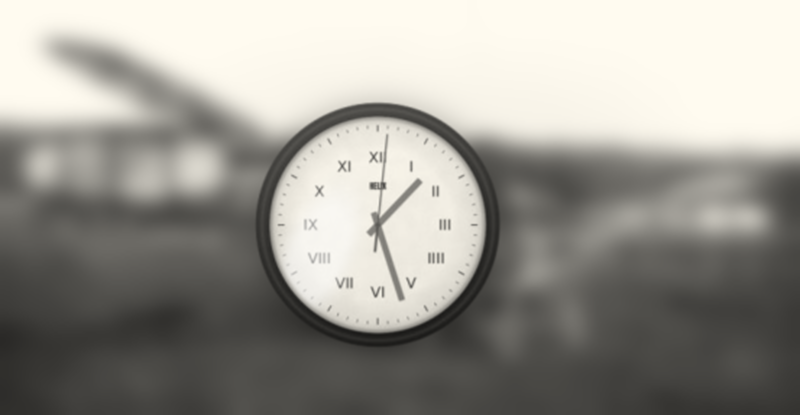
1:27:01
